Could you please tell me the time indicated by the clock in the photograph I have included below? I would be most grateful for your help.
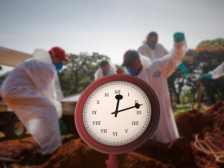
12:12
